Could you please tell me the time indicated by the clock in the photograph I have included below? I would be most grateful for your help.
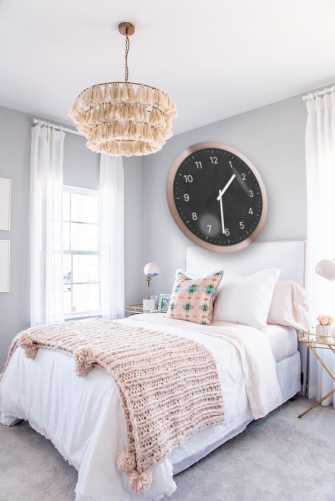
1:31
